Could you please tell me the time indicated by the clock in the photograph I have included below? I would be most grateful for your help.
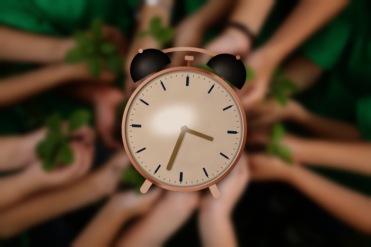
3:33
